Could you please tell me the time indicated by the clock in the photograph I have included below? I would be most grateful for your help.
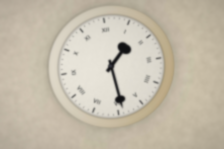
1:29
